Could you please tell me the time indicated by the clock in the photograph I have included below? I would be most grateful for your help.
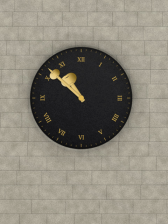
10:52
